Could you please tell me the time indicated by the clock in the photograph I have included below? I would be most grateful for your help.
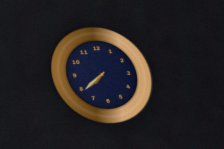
7:39
